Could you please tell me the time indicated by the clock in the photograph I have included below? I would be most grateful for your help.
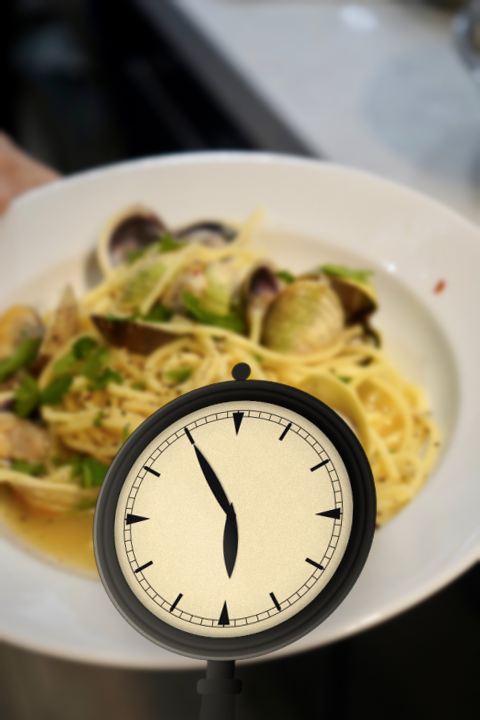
5:55
